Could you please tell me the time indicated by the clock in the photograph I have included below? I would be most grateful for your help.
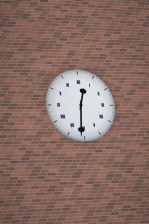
12:31
